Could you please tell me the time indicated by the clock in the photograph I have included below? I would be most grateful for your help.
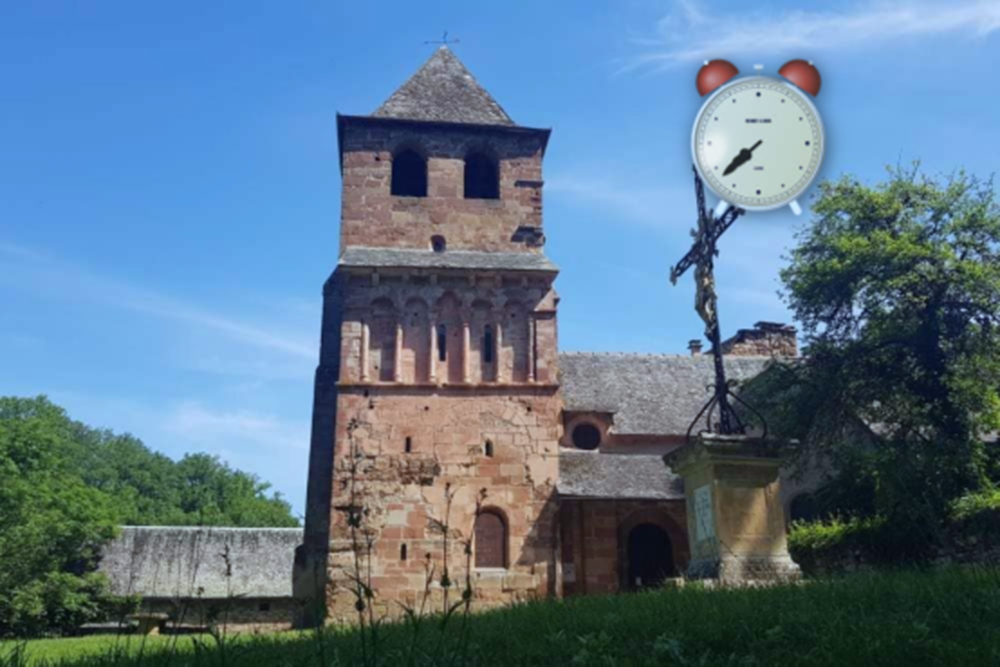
7:38
